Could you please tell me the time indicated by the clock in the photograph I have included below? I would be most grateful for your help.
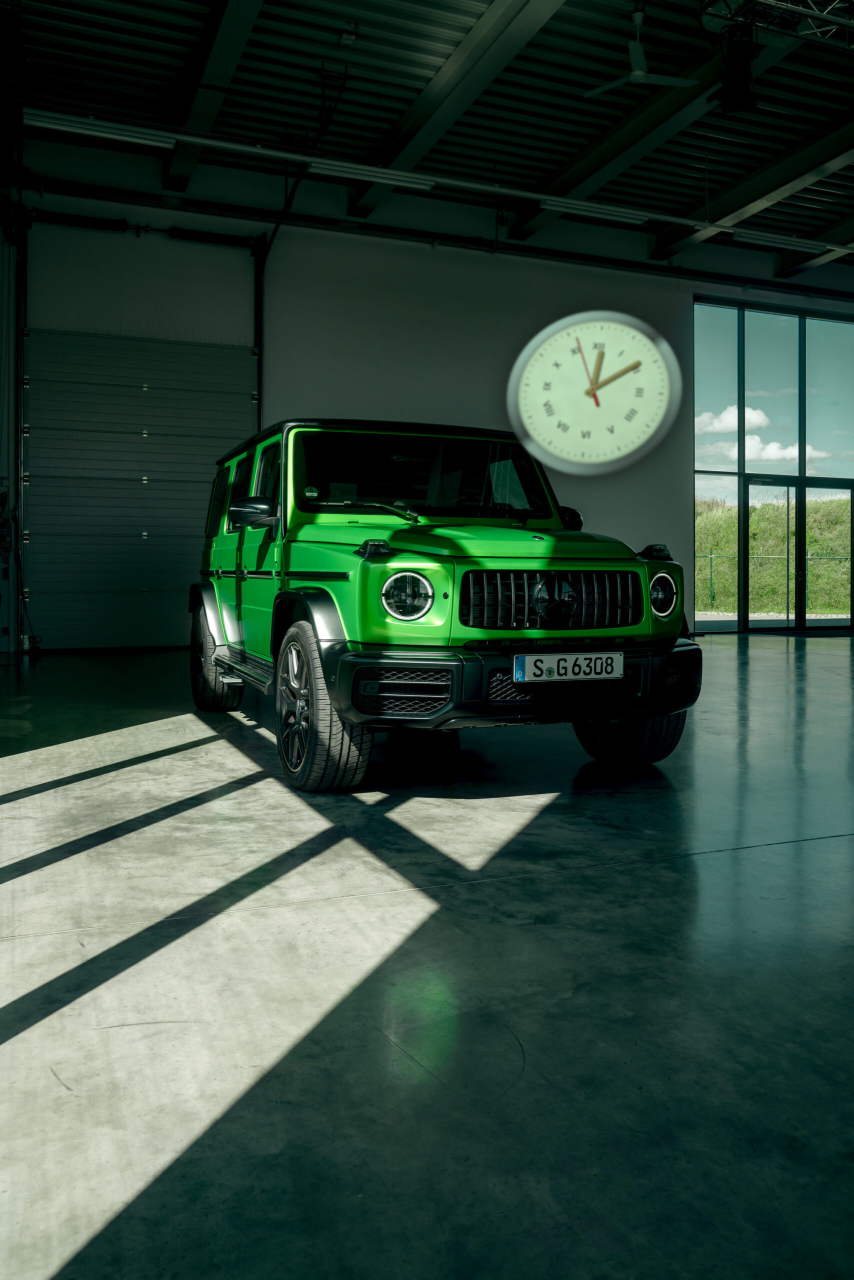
12:08:56
